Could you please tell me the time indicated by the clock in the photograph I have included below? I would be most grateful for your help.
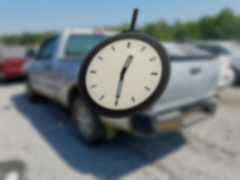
12:30
